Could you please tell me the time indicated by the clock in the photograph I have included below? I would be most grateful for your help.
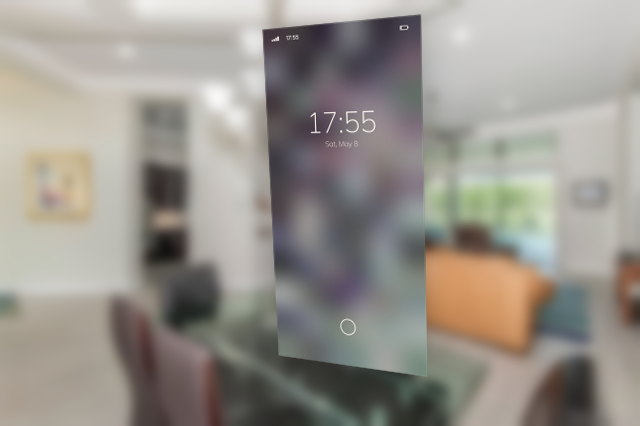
17:55
